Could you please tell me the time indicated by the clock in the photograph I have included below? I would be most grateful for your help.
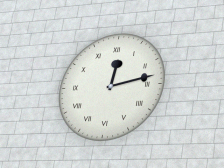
12:13
